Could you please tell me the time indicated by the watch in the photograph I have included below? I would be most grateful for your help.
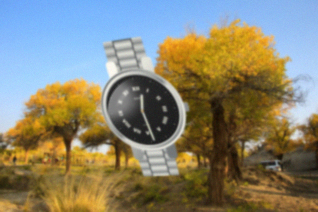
12:29
